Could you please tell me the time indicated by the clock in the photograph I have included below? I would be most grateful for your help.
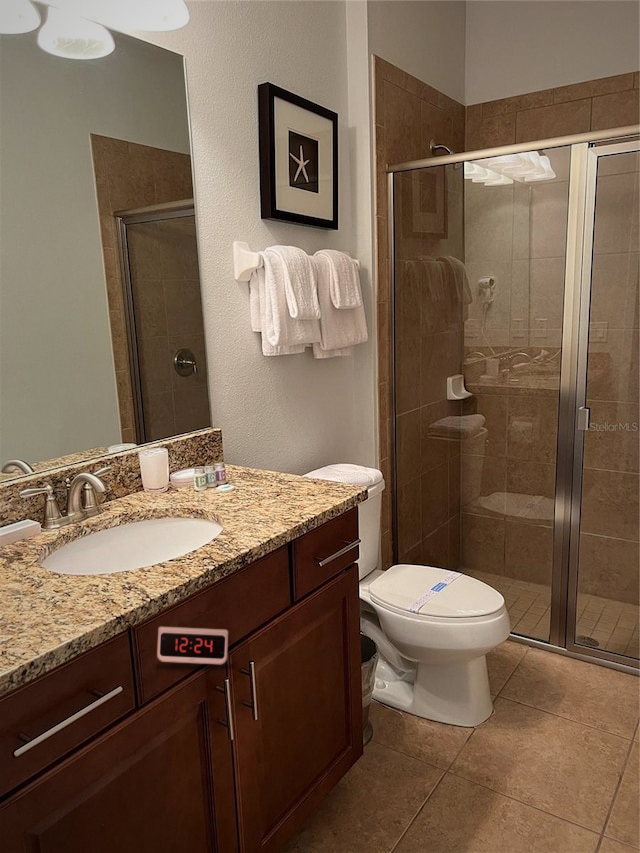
12:24
